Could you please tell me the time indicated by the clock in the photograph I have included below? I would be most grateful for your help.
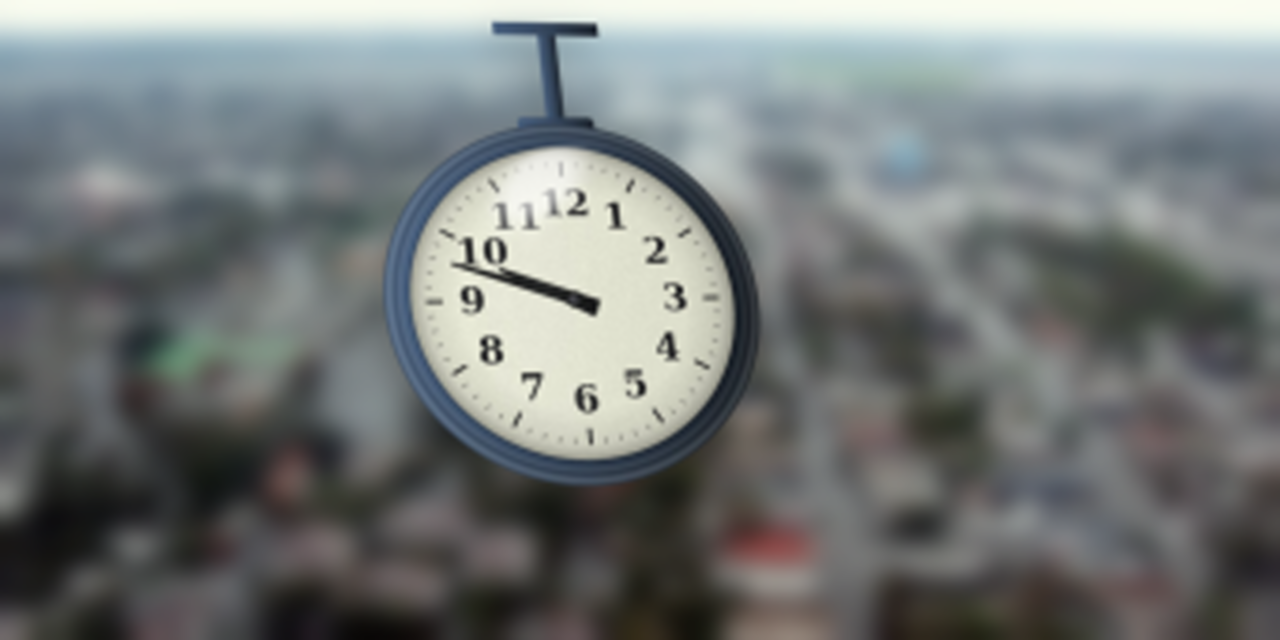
9:48
